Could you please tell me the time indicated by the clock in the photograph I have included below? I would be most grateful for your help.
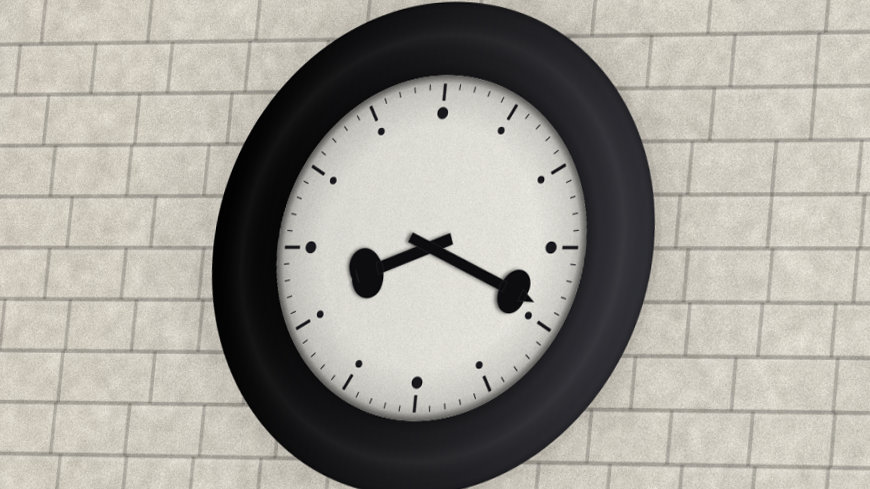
8:19
